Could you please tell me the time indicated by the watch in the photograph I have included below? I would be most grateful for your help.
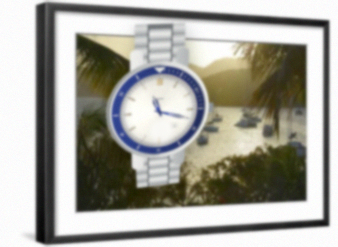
11:18
